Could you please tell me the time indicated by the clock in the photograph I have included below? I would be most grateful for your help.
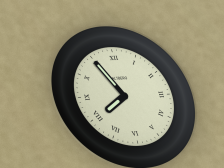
7:55
